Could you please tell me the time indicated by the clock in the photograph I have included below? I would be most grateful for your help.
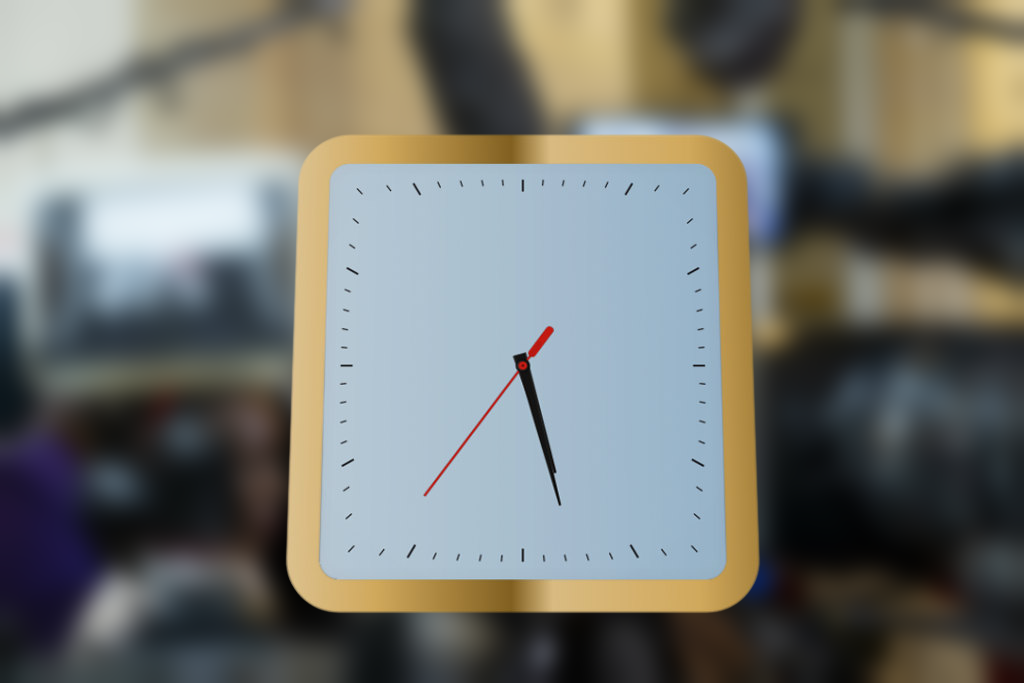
5:27:36
